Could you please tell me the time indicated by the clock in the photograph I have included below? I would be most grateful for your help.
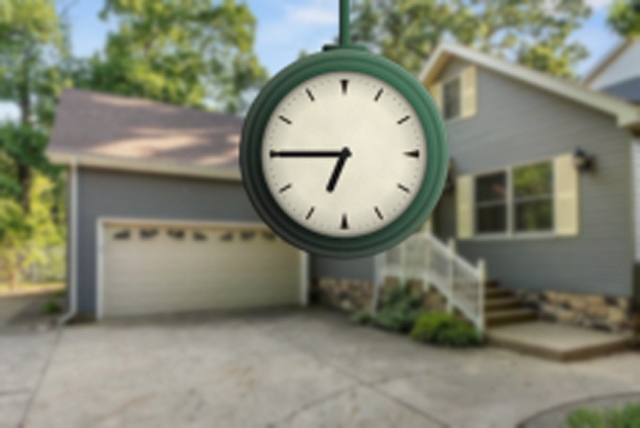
6:45
